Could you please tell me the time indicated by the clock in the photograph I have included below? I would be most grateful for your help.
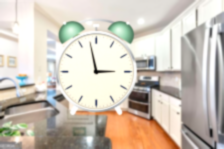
2:58
